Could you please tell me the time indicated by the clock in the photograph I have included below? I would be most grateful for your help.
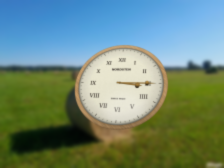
3:15
